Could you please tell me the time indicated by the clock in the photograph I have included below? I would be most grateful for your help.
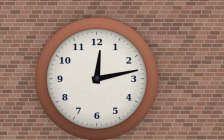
12:13
